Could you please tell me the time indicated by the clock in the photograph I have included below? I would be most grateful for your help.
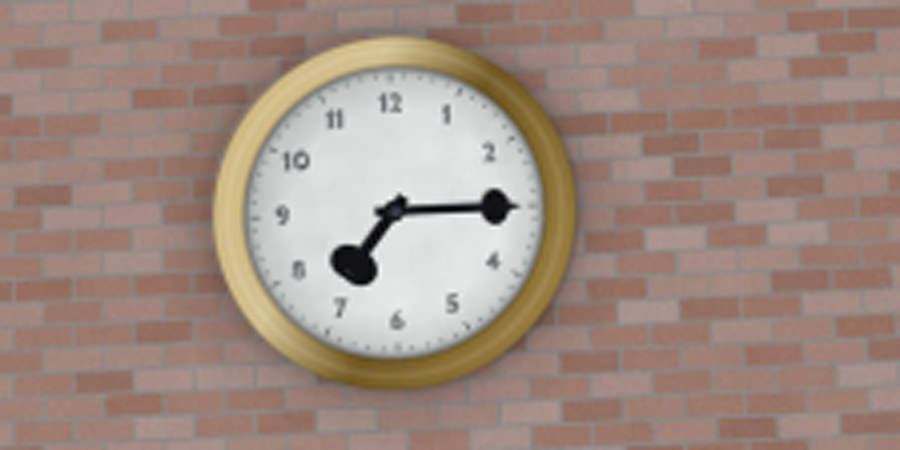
7:15
